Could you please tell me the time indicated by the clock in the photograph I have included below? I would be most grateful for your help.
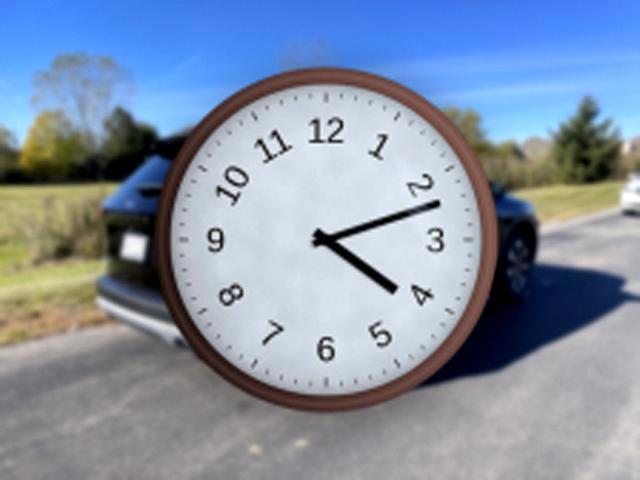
4:12
